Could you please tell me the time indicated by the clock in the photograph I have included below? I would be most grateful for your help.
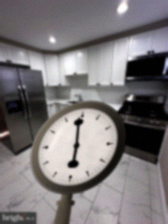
5:59
